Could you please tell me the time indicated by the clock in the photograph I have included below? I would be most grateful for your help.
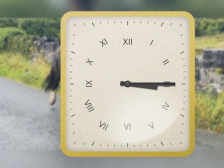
3:15
